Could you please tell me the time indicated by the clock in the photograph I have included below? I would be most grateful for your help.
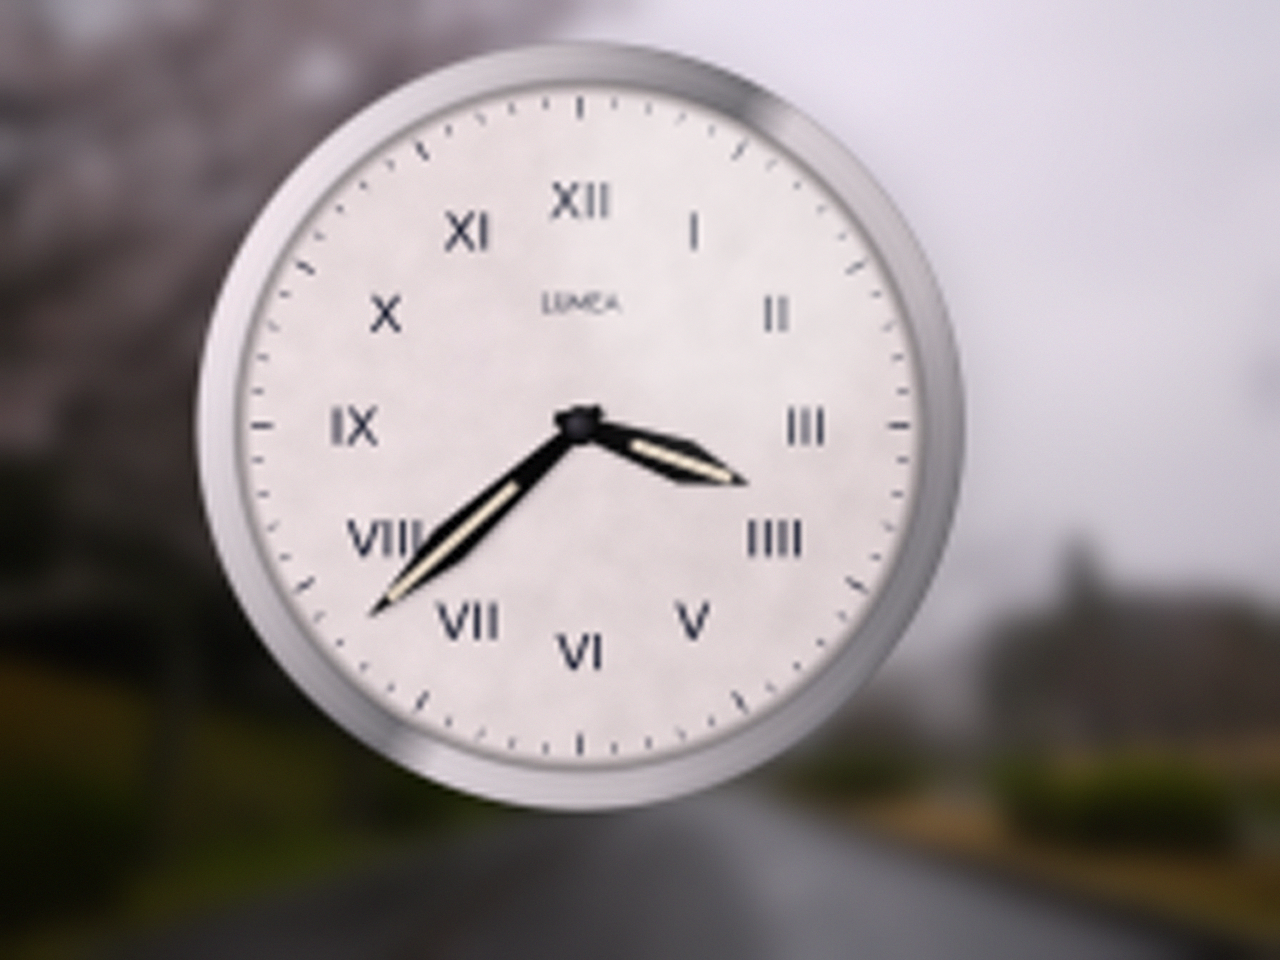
3:38
